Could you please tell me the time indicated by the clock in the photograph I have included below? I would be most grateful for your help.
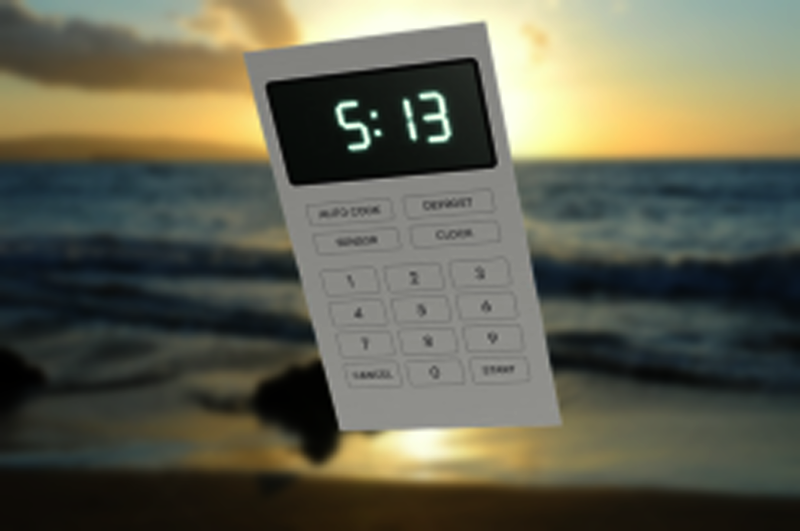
5:13
